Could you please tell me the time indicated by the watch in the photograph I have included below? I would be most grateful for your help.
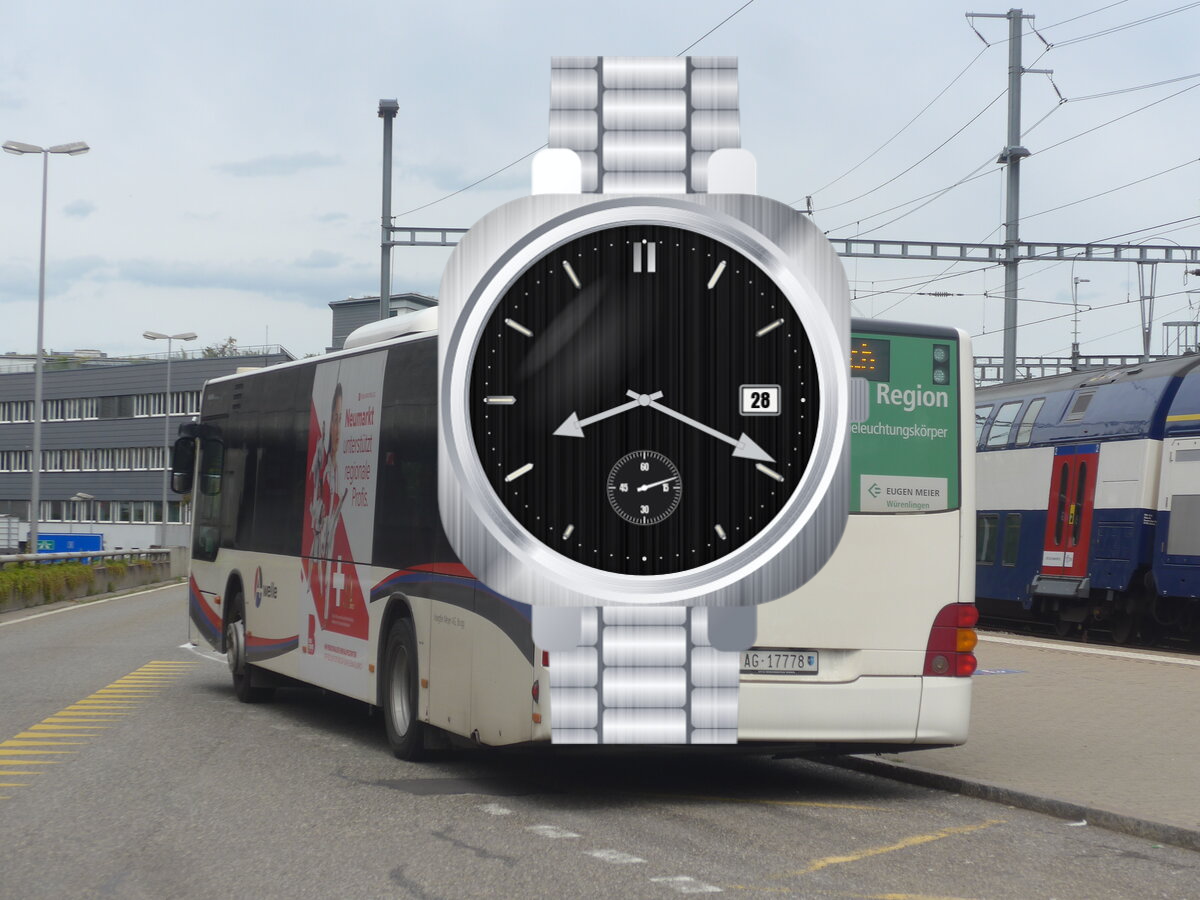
8:19:12
